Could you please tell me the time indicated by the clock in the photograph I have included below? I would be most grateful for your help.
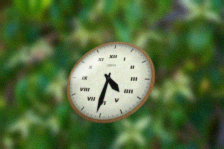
4:31
